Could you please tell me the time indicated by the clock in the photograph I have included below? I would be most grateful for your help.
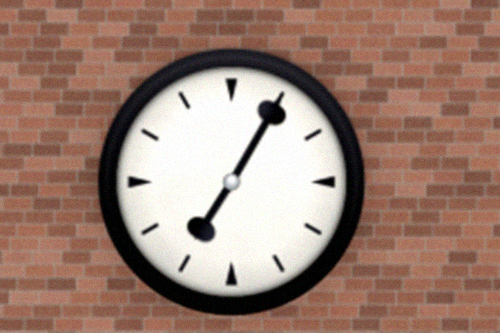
7:05
